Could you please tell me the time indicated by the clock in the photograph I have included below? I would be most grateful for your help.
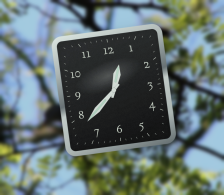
12:38
